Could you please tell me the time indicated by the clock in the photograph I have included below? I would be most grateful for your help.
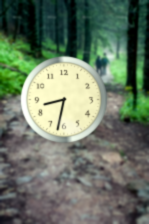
8:32
